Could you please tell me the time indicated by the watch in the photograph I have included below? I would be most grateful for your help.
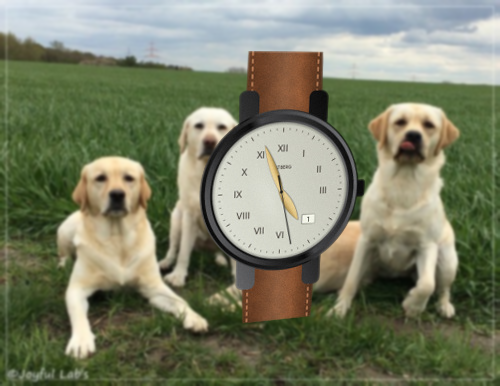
4:56:28
